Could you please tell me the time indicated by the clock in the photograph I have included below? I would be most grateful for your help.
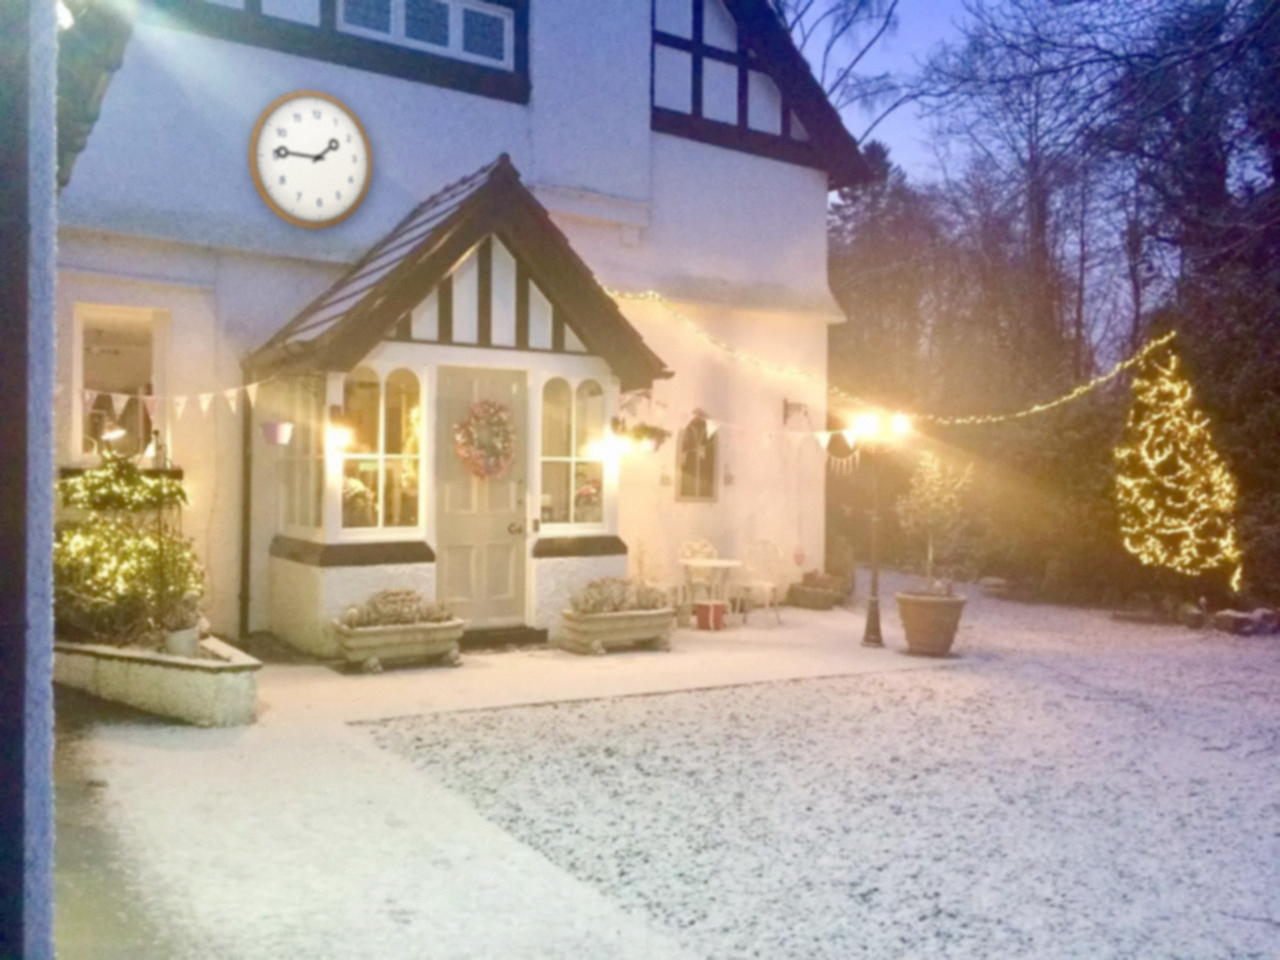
1:46
